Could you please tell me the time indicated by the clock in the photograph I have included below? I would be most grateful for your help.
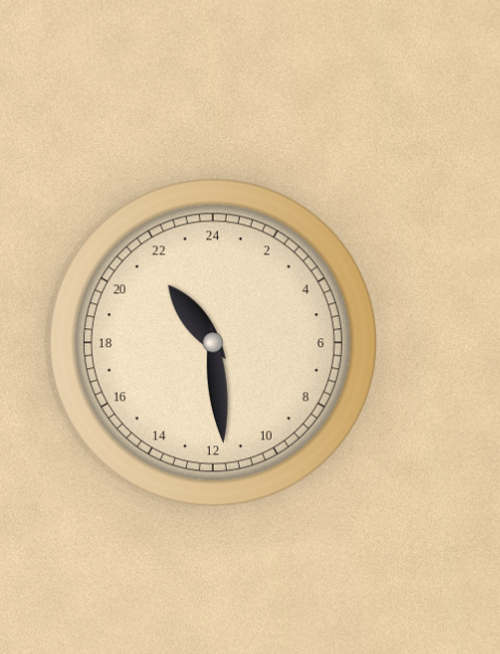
21:29
